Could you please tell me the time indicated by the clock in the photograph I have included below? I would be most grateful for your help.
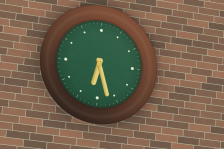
6:27
